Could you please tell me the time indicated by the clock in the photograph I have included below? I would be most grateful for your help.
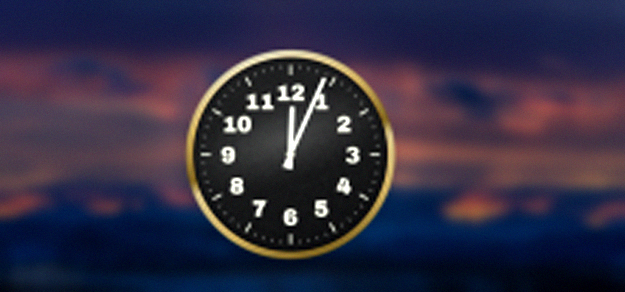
12:04
